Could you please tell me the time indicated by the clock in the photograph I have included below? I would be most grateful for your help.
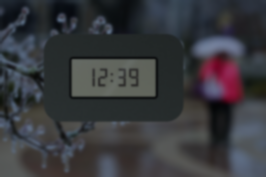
12:39
